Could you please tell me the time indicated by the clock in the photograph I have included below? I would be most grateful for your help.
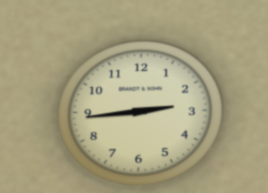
2:44
